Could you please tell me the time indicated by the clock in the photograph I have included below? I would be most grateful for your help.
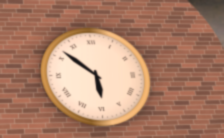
5:52
